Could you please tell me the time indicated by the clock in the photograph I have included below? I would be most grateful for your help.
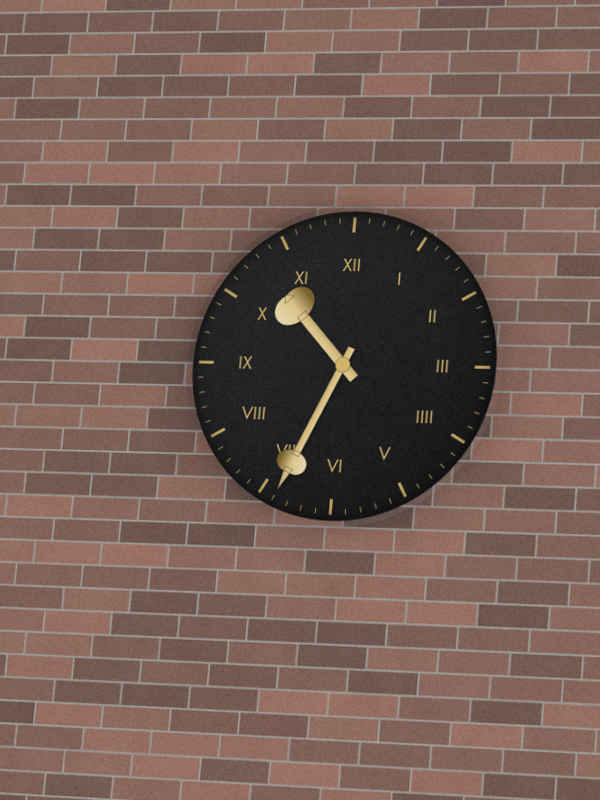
10:34
